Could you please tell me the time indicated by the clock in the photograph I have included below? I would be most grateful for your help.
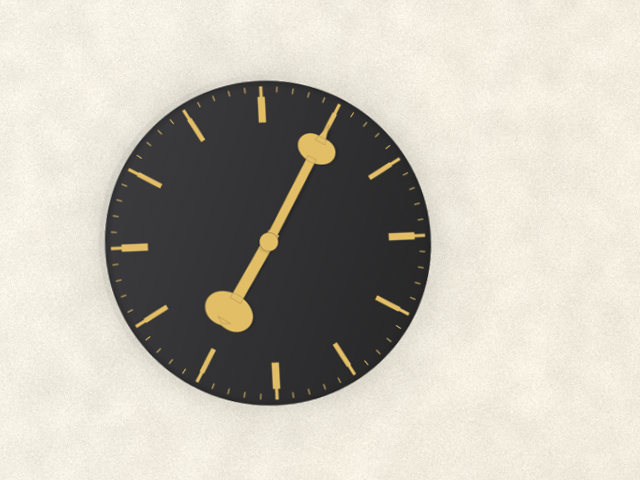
7:05
